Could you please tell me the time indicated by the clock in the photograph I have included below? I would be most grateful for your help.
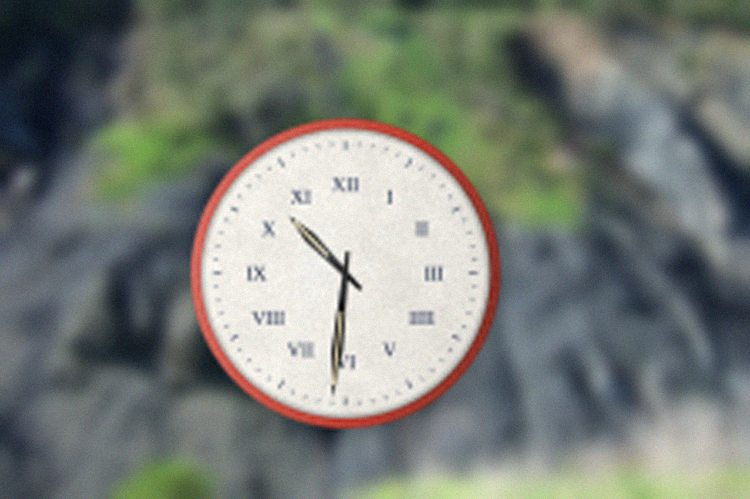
10:31
